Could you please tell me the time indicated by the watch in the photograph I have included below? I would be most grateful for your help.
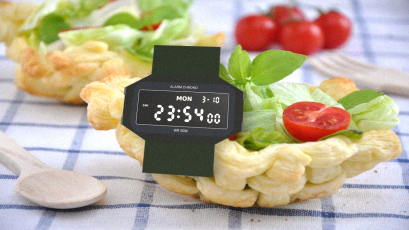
23:54:00
